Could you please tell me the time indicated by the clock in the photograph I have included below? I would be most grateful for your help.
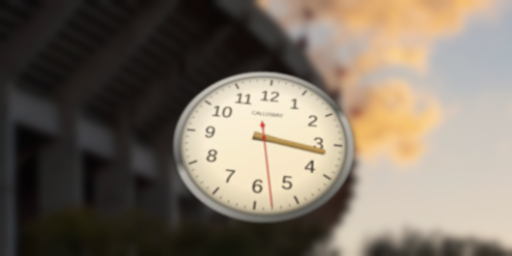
3:16:28
